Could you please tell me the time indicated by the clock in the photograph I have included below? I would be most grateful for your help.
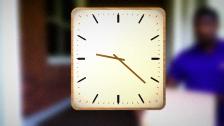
9:22
